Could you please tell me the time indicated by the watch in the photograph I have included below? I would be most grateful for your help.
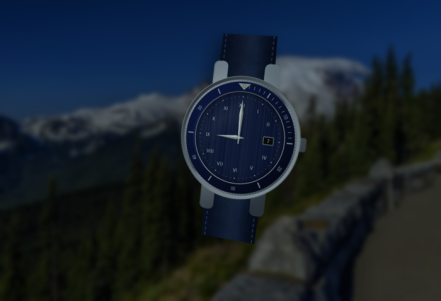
9:00
